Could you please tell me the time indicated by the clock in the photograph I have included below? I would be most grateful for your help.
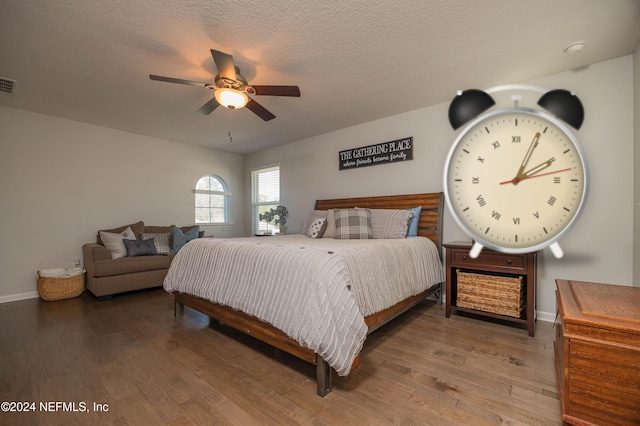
2:04:13
